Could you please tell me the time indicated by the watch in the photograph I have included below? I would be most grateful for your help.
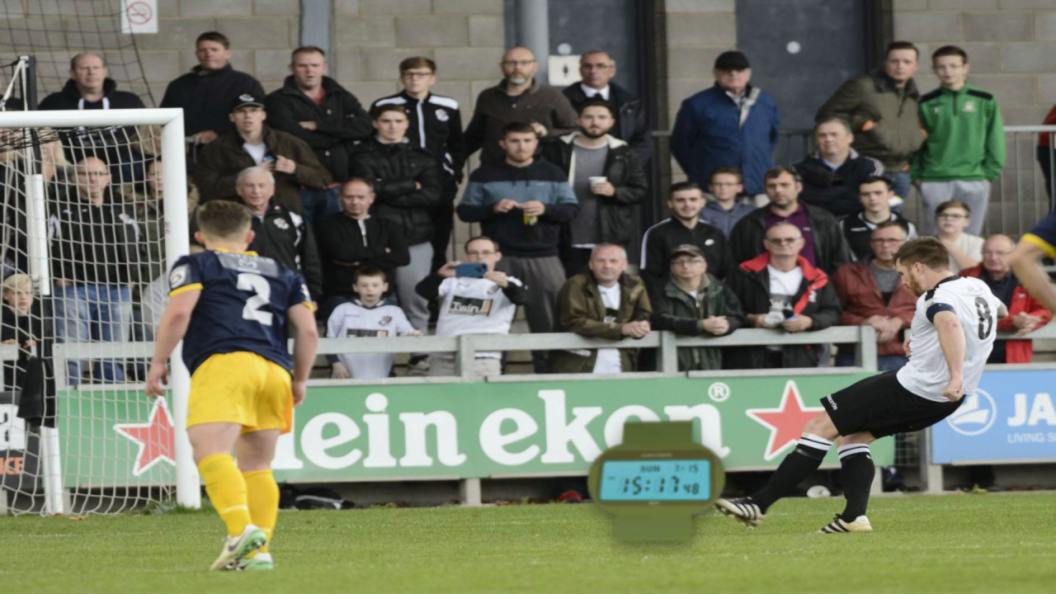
15:17
